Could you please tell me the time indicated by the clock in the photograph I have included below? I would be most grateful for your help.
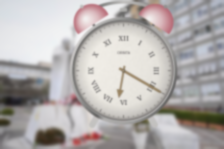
6:20
